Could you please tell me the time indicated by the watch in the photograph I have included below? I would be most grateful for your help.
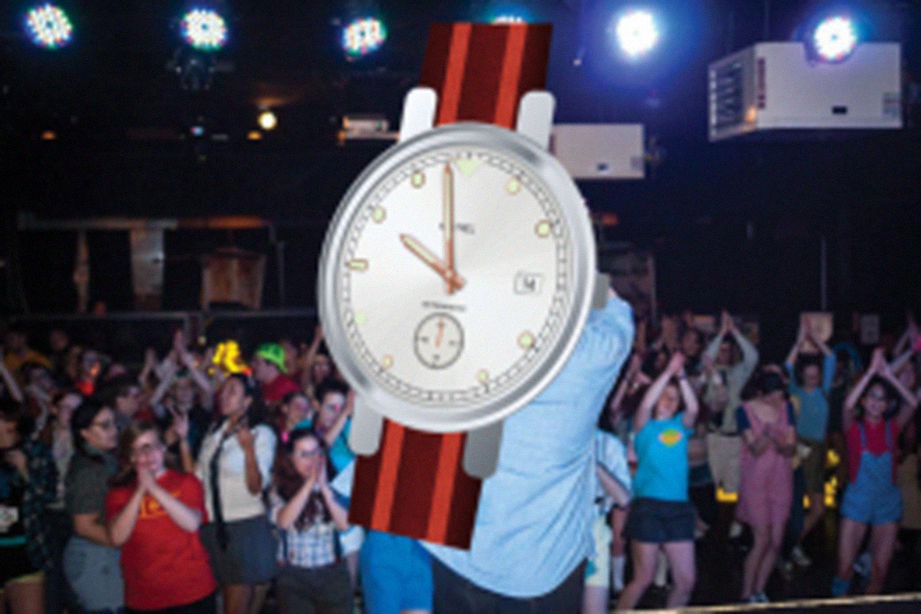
9:58
